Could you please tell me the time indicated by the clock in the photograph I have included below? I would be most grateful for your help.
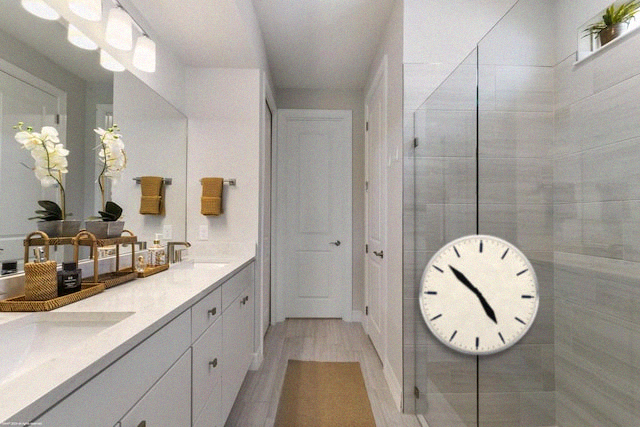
4:52
